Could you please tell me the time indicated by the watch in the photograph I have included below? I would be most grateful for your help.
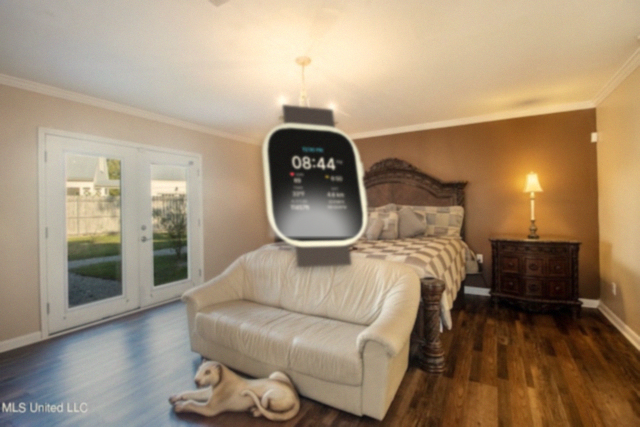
8:44
